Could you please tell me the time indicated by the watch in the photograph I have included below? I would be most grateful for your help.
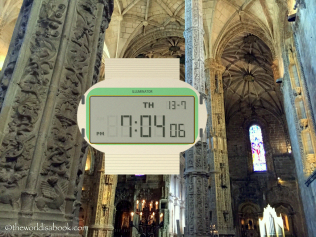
7:04:06
